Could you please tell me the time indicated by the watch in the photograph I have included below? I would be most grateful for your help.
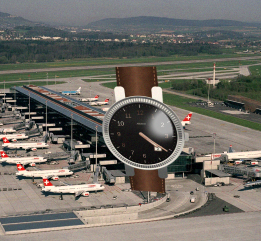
4:21
